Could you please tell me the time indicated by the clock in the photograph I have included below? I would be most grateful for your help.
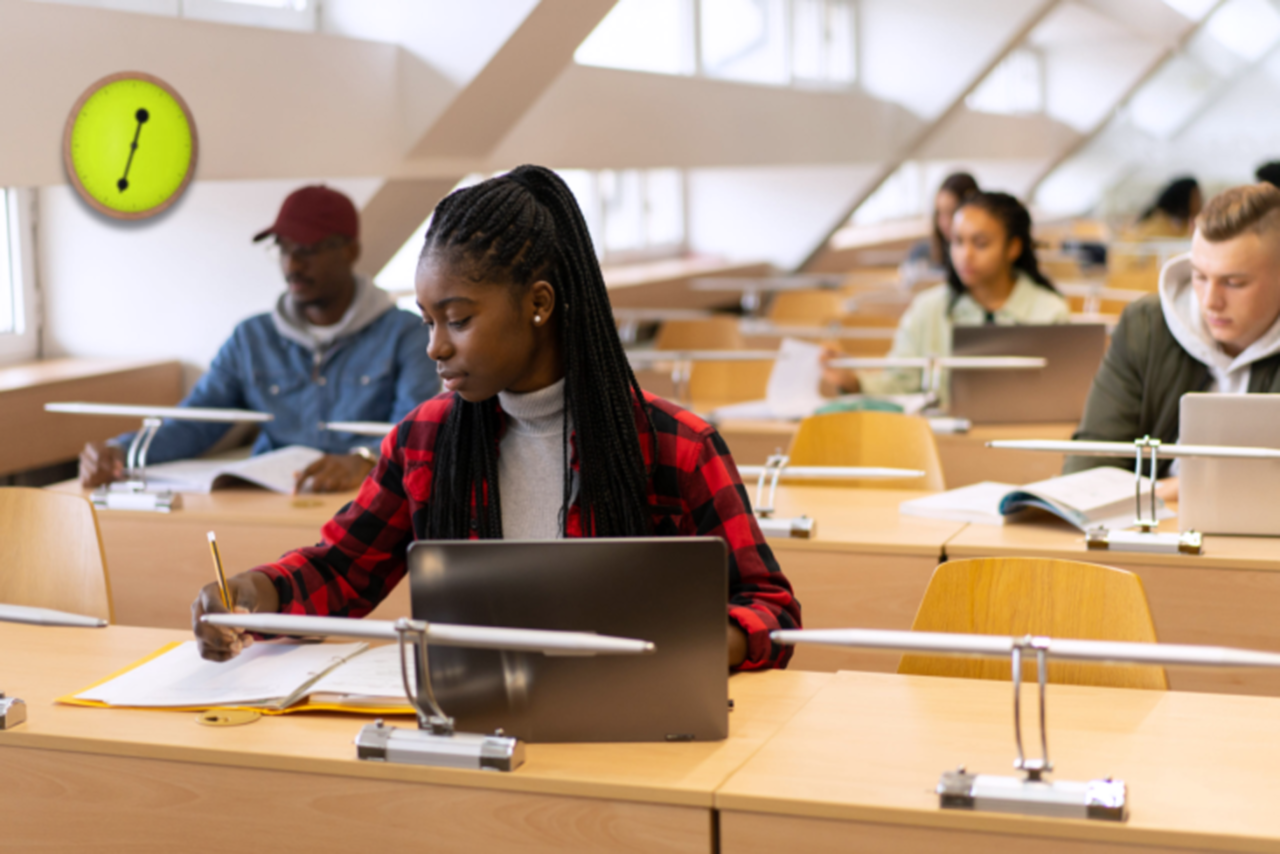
12:33
